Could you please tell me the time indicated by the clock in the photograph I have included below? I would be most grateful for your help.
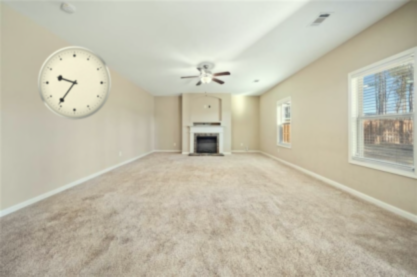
9:36
